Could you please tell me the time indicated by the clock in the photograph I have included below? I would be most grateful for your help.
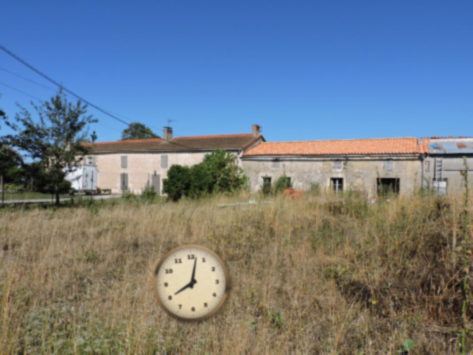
8:02
